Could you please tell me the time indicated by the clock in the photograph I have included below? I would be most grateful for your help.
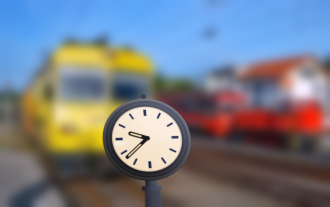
9:38
